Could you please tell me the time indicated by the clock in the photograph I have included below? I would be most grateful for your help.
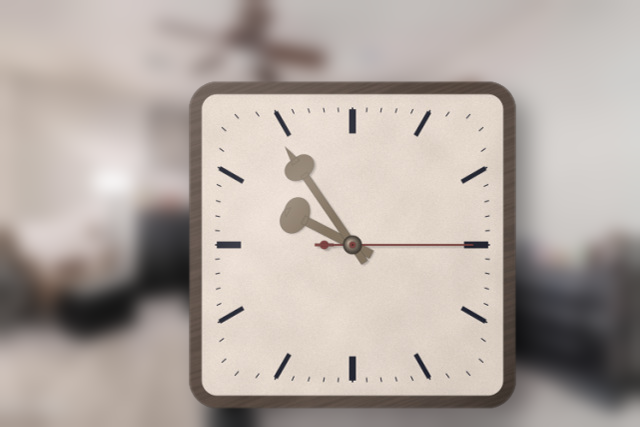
9:54:15
